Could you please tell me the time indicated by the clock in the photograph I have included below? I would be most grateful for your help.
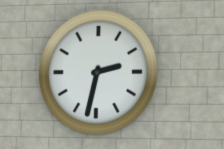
2:32
